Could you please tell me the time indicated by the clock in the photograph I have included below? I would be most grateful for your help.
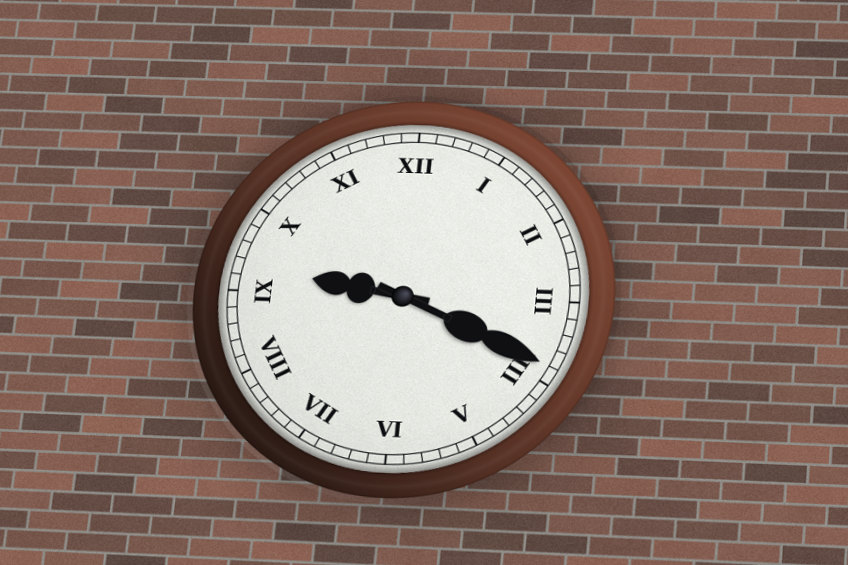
9:19
